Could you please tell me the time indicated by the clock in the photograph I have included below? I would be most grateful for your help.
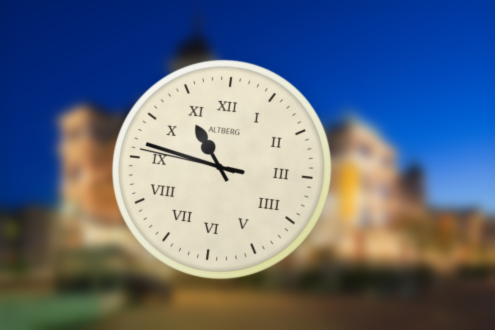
10:46:46
